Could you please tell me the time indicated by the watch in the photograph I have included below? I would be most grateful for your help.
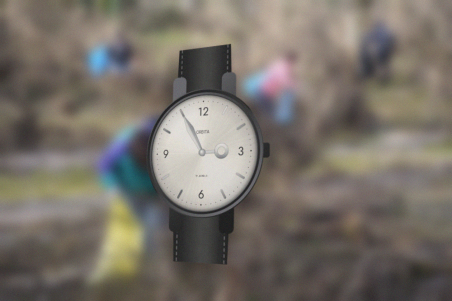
2:55
